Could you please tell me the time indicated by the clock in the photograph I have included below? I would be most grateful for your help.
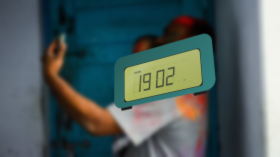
19:02
